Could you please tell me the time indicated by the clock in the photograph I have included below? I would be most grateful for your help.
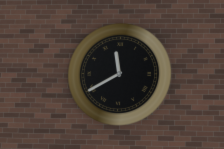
11:40
